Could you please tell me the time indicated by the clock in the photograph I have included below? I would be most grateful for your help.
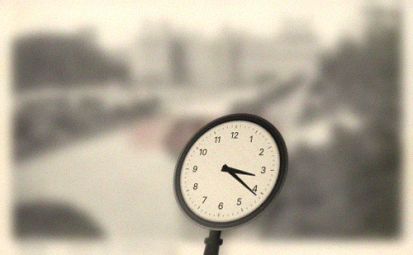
3:21
